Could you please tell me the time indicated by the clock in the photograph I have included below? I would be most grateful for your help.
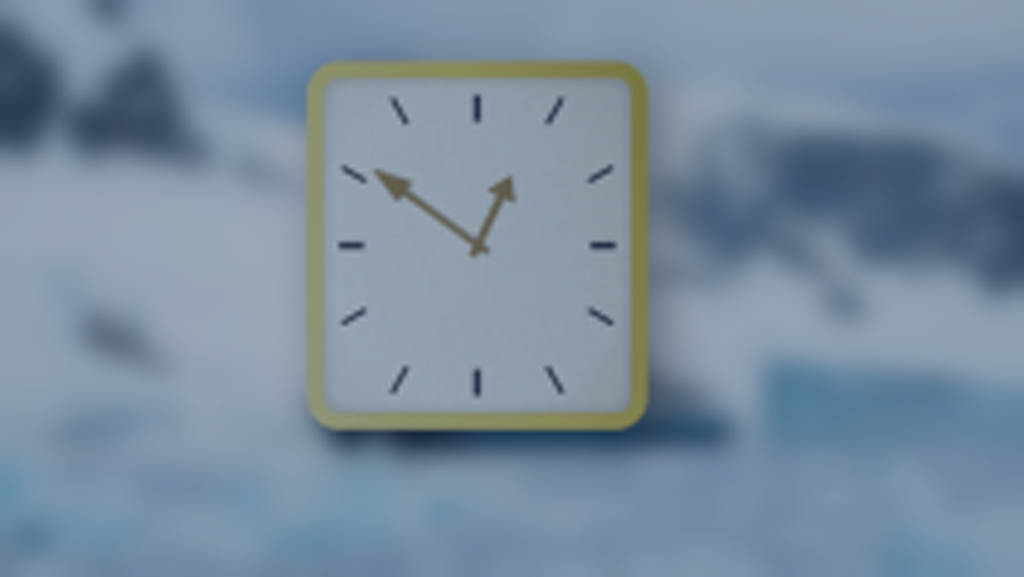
12:51
